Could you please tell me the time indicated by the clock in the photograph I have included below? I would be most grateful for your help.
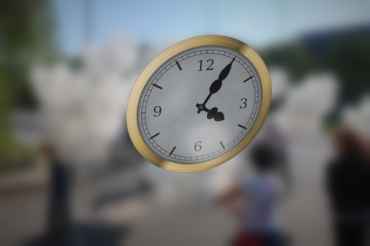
4:05
